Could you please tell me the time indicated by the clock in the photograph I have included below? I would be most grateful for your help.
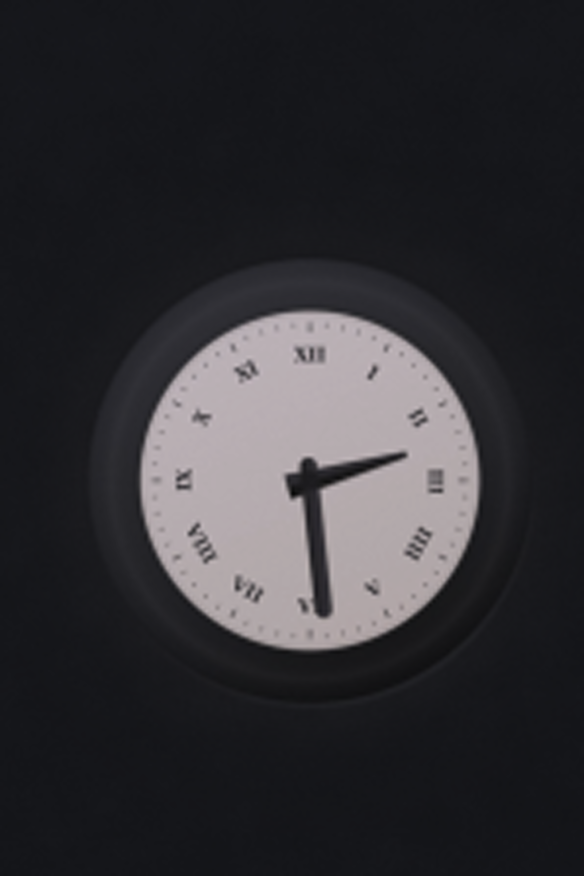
2:29
